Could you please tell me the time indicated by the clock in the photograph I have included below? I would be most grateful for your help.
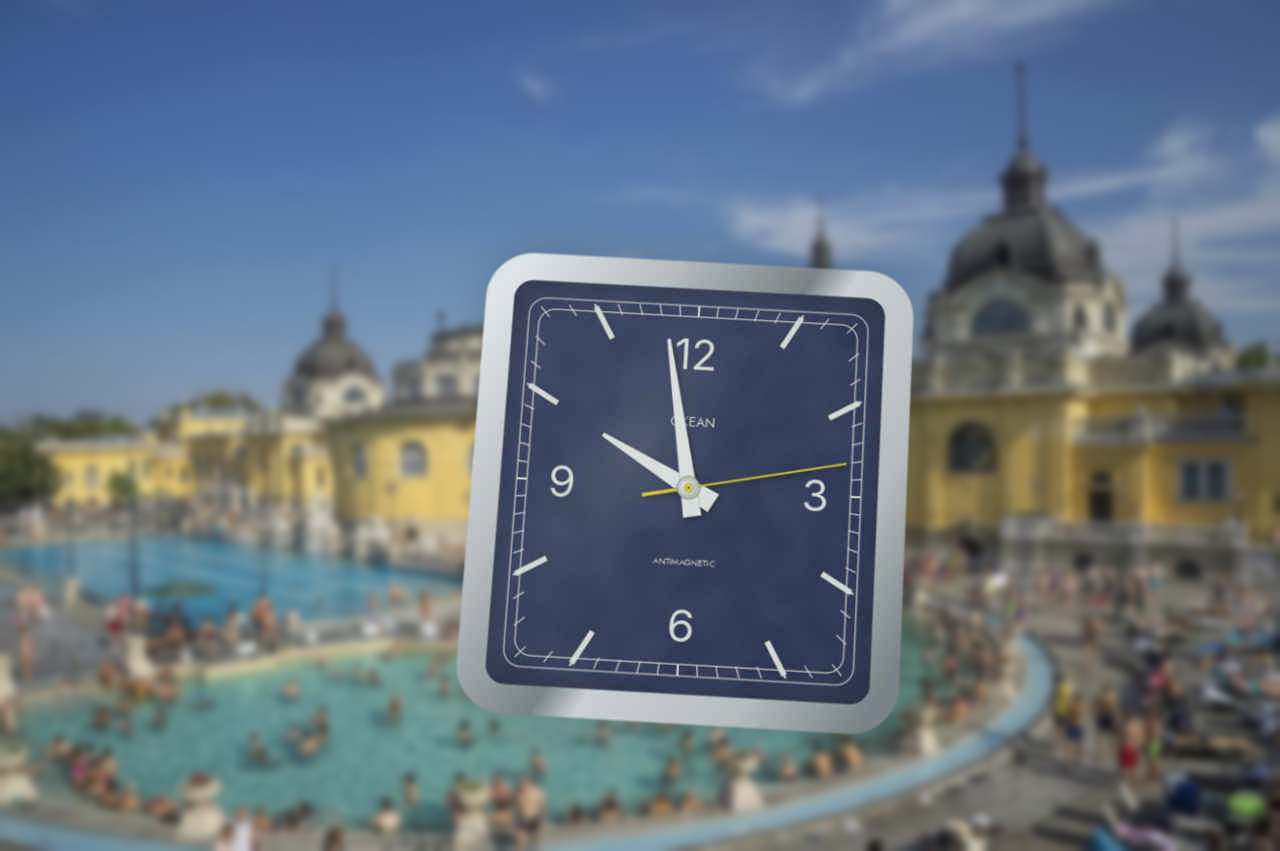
9:58:13
